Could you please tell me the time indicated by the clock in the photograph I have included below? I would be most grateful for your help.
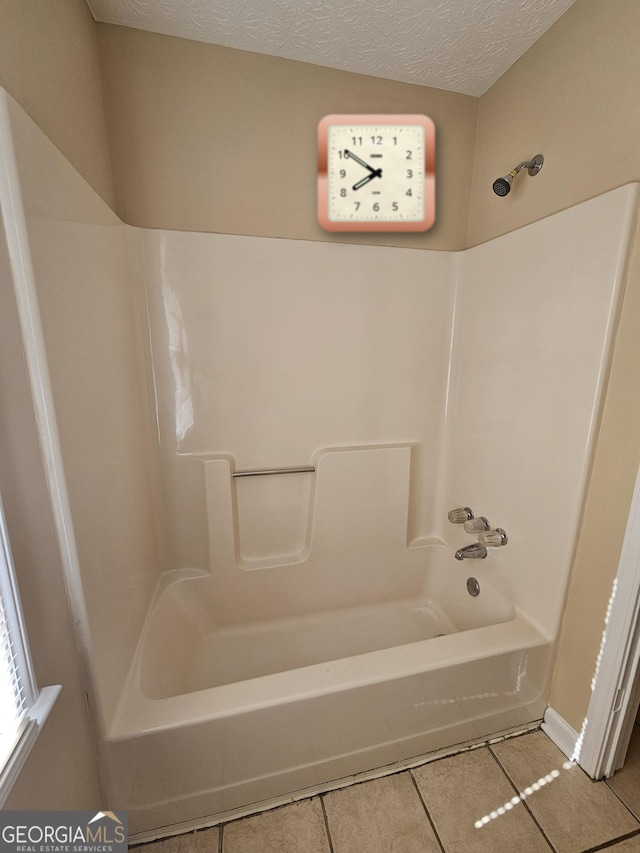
7:51
